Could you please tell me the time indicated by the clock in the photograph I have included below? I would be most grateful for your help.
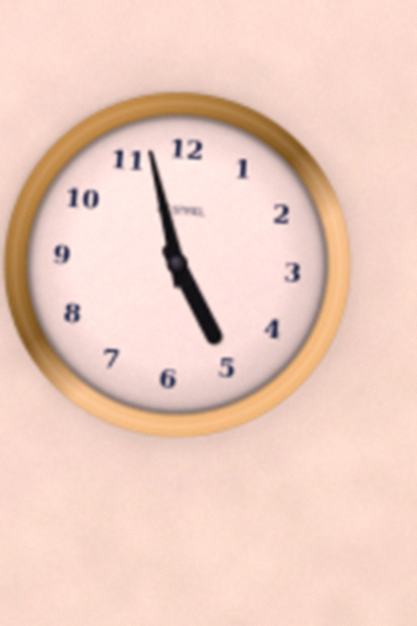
4:57
